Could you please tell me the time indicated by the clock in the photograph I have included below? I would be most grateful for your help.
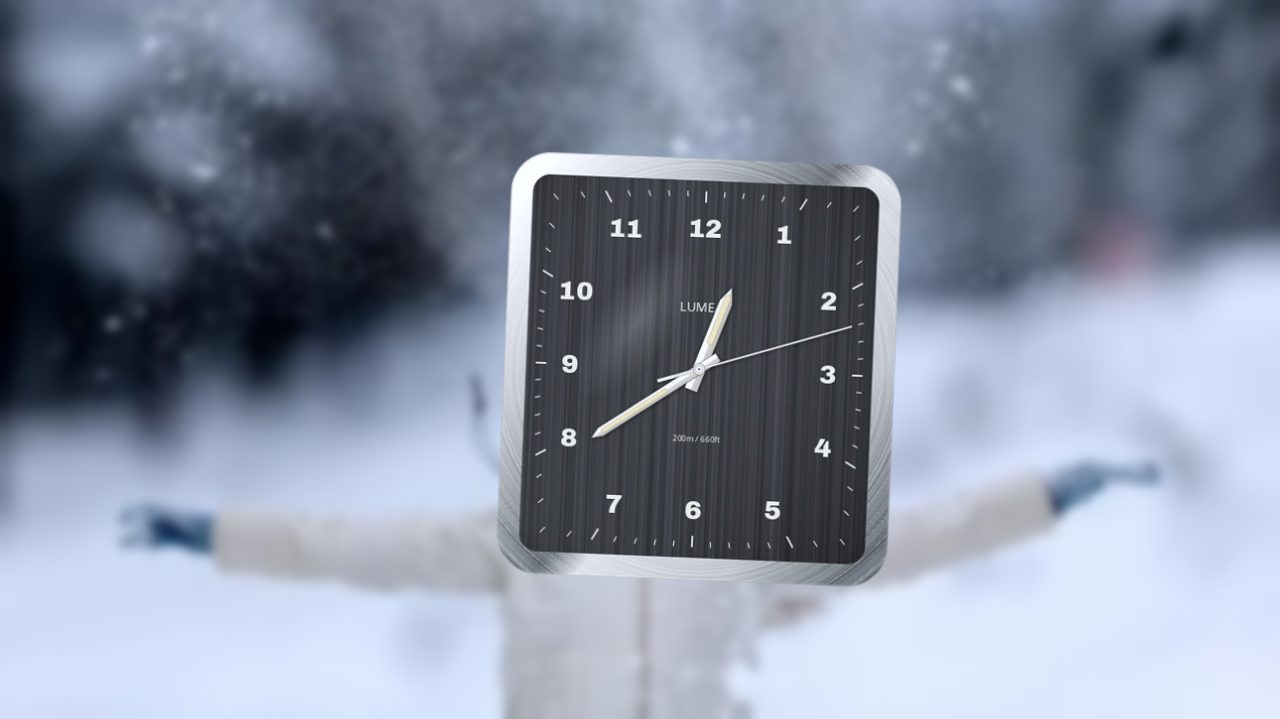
12:39:12
